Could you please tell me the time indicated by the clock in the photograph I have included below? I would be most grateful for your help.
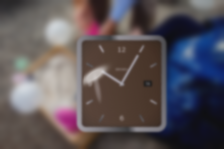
10:05
